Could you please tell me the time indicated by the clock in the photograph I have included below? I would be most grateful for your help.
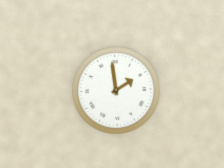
1:59
